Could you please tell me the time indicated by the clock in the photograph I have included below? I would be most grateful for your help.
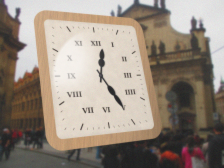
12:25
